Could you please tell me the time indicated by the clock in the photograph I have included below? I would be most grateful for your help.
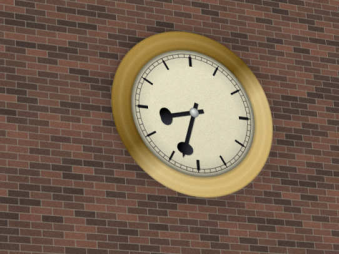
8:33
